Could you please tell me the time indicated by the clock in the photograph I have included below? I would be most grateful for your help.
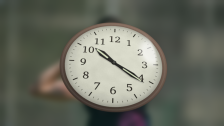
10:21
